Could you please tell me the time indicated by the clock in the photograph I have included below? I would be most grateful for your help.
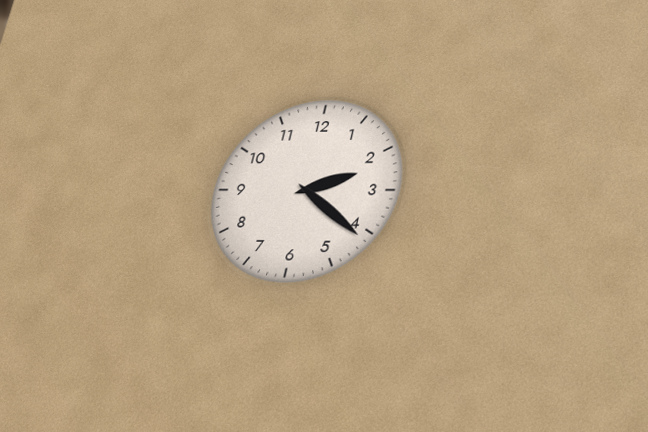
2:21
